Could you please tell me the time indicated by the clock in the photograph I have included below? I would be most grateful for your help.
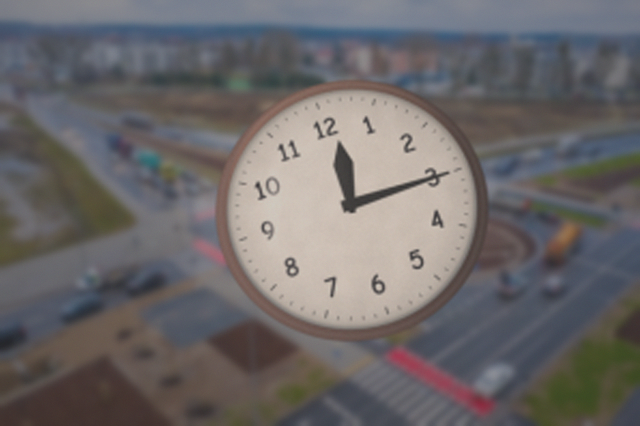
12:15
